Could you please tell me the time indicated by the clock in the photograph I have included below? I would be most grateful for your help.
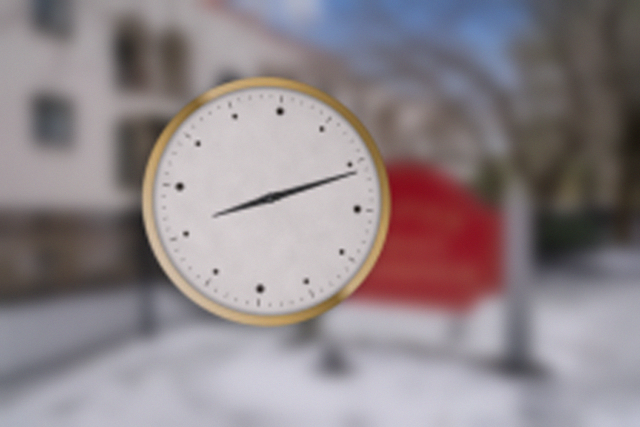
8:11
